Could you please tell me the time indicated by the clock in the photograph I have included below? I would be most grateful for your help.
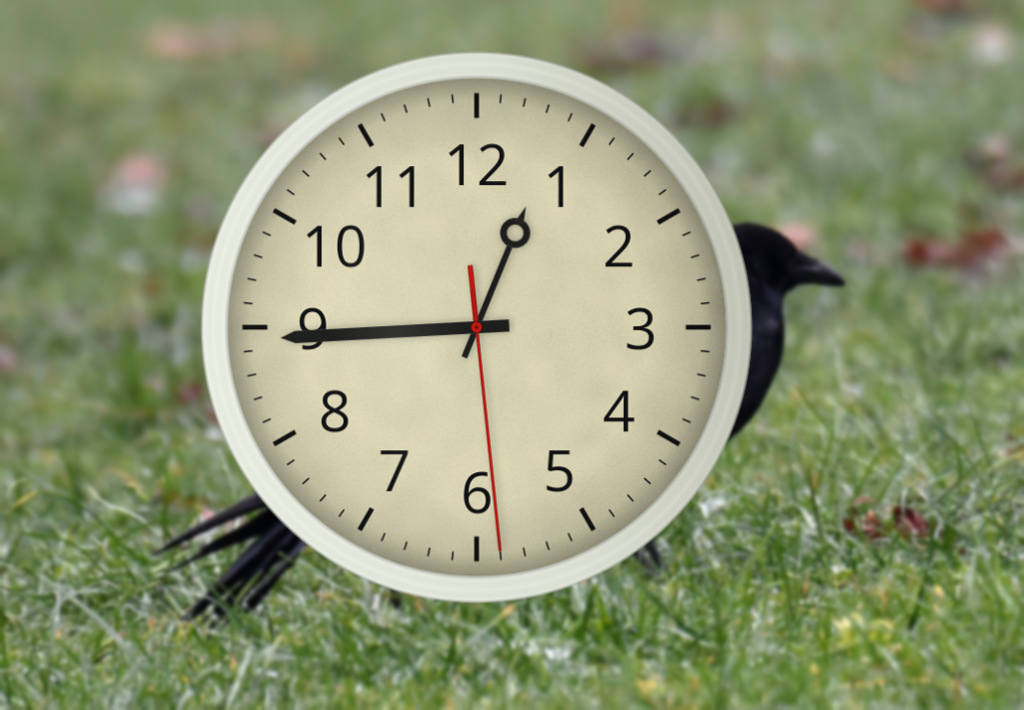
12:44:29
